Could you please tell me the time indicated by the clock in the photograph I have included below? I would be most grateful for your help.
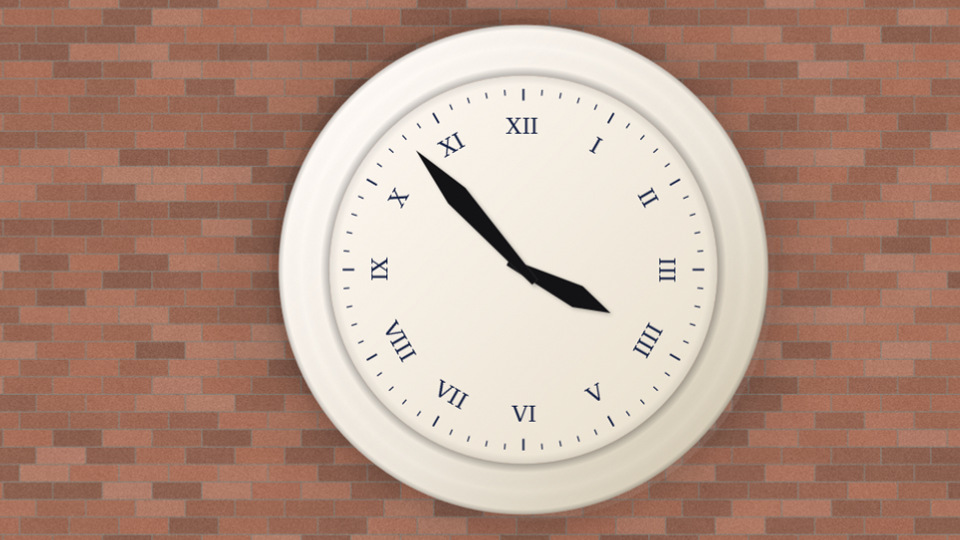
3:53
